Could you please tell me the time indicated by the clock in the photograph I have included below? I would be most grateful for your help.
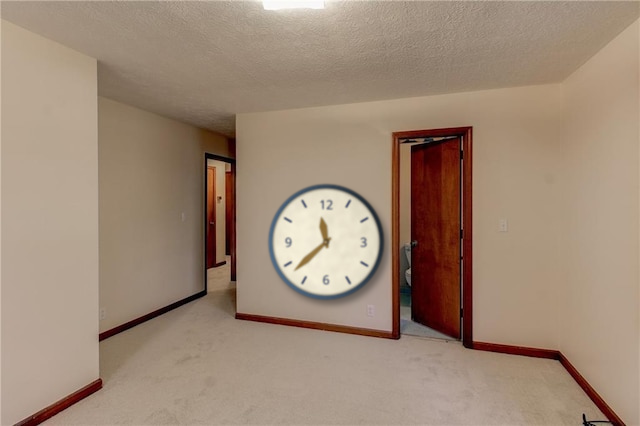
11:38
